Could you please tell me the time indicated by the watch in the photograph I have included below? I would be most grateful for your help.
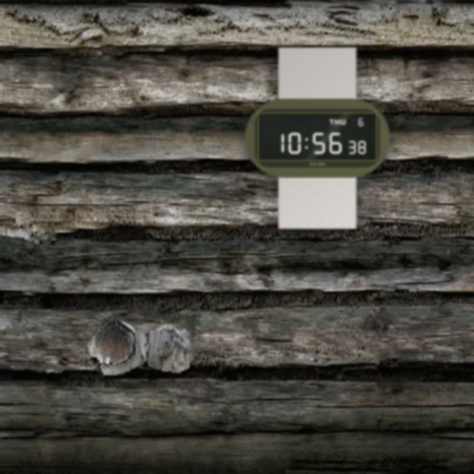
10:56:38
